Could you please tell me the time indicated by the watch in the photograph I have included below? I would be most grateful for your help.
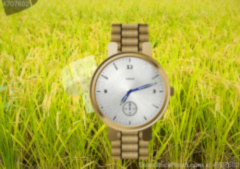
7:12
